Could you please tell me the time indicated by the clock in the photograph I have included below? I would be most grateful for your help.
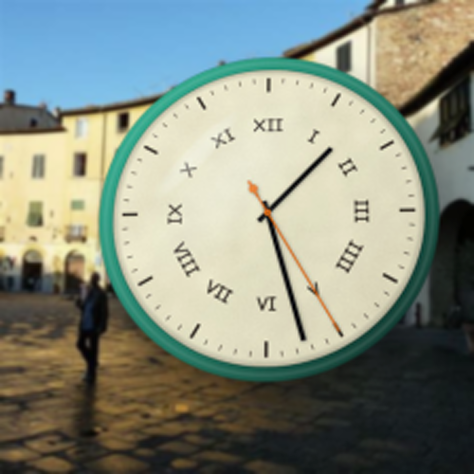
1:27:25
